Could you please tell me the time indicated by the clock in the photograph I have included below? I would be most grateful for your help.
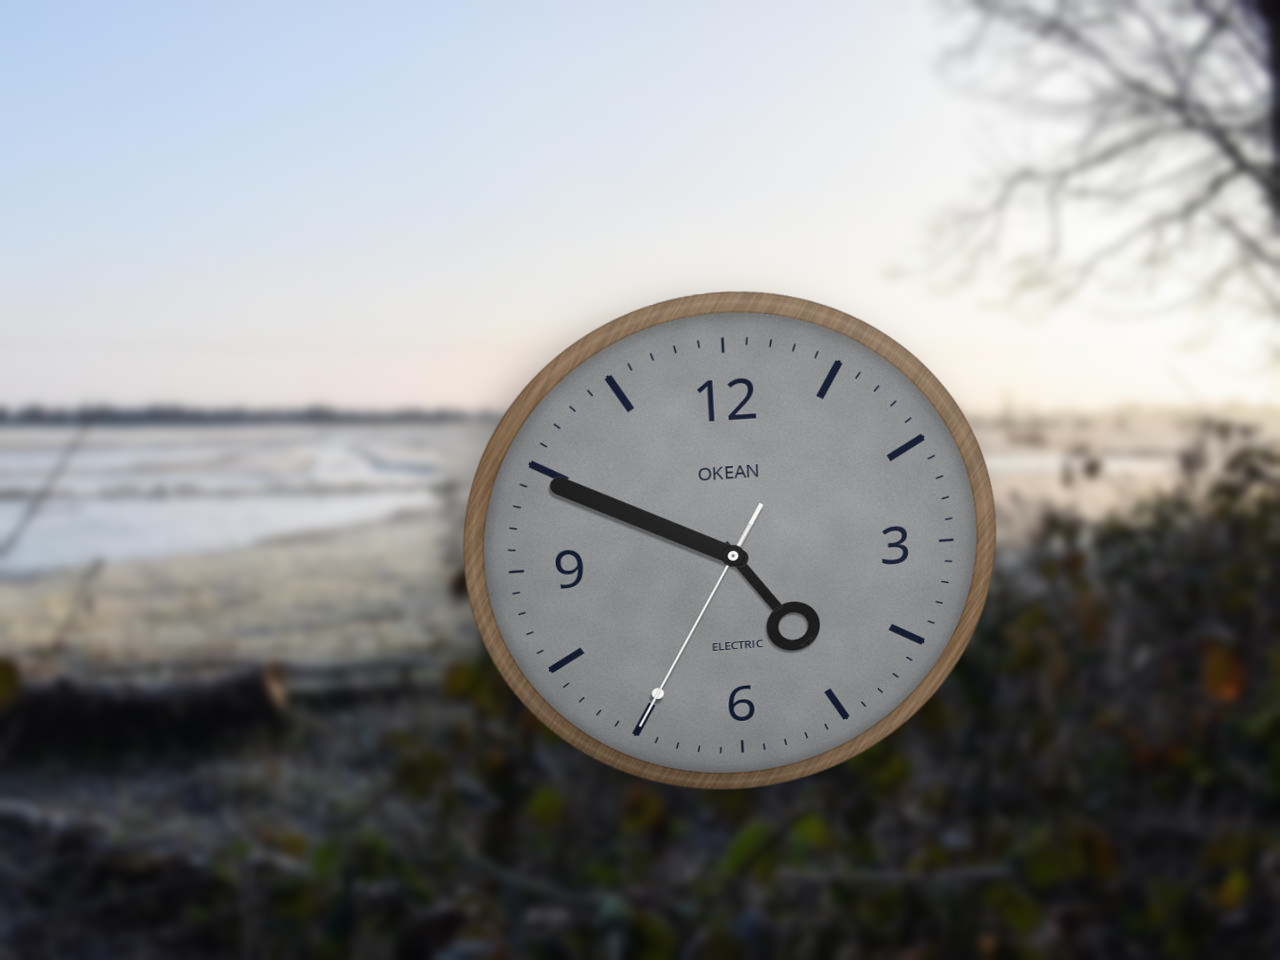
4:49:35
